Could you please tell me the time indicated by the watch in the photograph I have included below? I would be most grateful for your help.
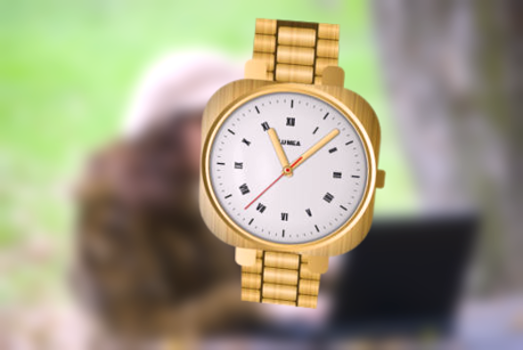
11:07:37
